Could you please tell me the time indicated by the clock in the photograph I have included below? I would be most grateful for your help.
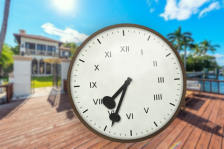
7:34
